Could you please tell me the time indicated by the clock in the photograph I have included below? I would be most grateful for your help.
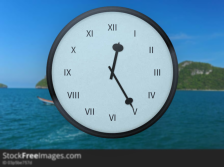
12:25
